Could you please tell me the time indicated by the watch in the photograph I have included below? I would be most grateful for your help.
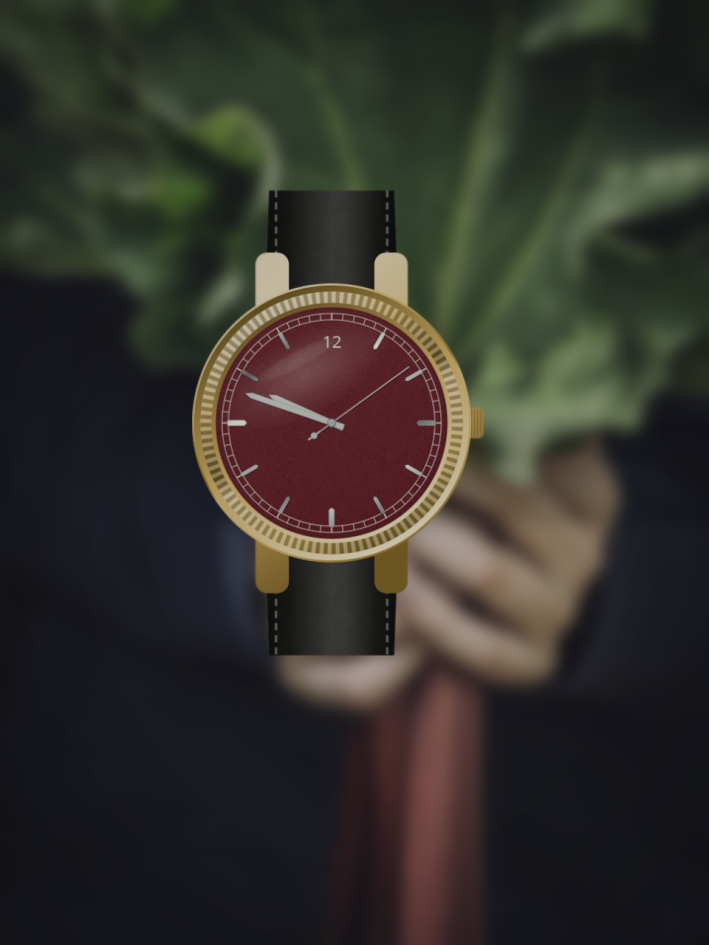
9:48:09
